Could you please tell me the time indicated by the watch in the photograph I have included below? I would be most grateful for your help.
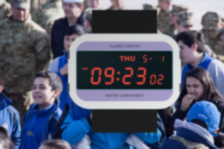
9:23:02
